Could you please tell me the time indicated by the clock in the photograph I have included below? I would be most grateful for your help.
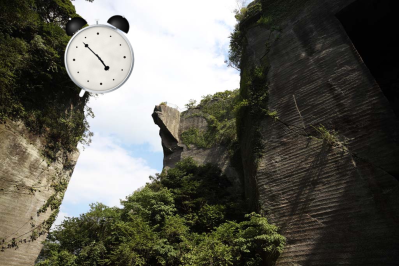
4:53
